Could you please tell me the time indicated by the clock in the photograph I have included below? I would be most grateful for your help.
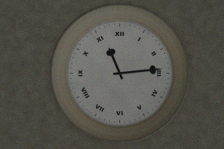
11:14
